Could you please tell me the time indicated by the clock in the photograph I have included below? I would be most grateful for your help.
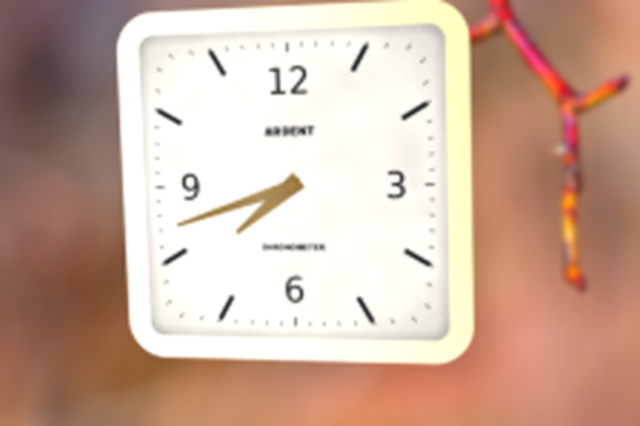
7:42
